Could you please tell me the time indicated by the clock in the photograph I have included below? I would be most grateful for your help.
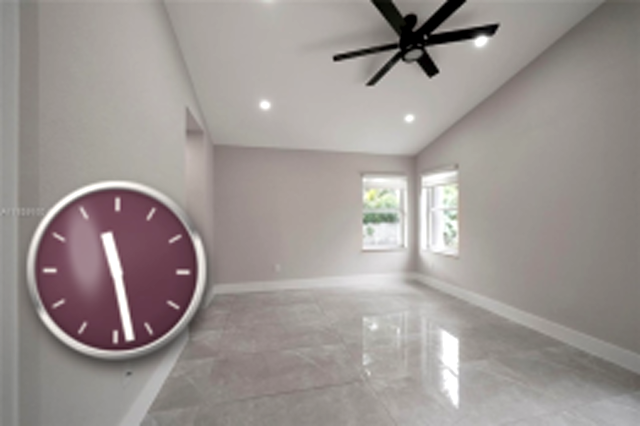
11:28
